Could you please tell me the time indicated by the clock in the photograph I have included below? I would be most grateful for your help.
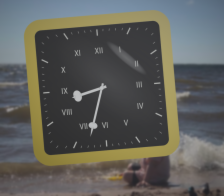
8:33
